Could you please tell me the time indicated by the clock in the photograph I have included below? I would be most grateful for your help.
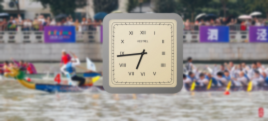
6:44
